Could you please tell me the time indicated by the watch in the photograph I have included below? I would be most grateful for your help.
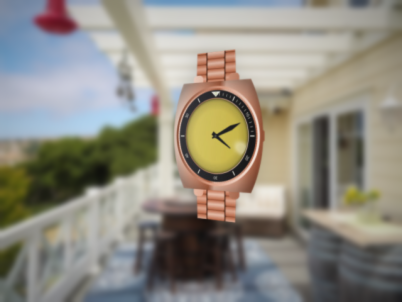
4:11
